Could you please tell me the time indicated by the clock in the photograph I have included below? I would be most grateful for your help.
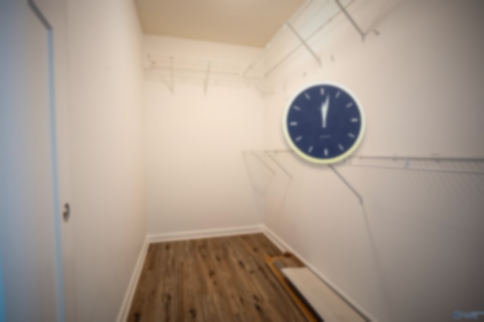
12:02
